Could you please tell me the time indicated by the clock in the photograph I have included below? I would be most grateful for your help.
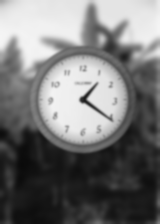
1:21
